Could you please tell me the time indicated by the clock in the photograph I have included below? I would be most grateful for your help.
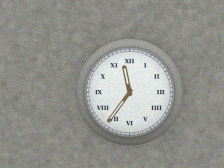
11:36
